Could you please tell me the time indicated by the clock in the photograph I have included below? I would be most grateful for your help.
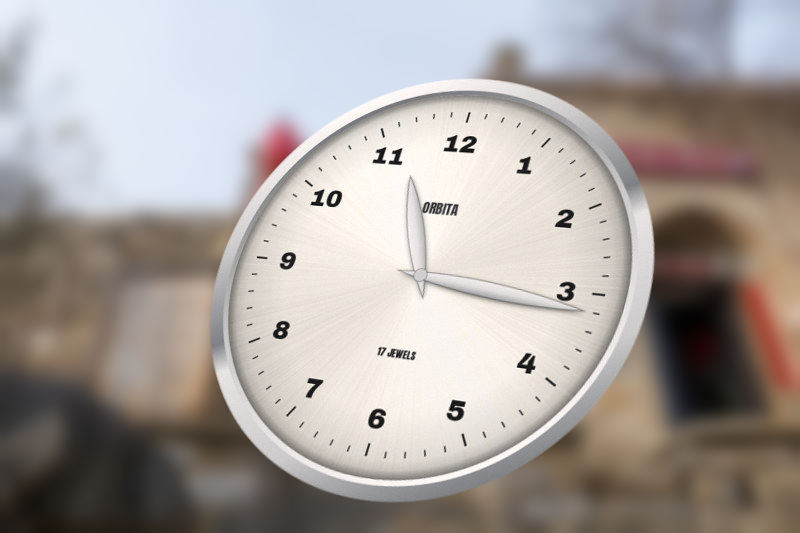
11:16
